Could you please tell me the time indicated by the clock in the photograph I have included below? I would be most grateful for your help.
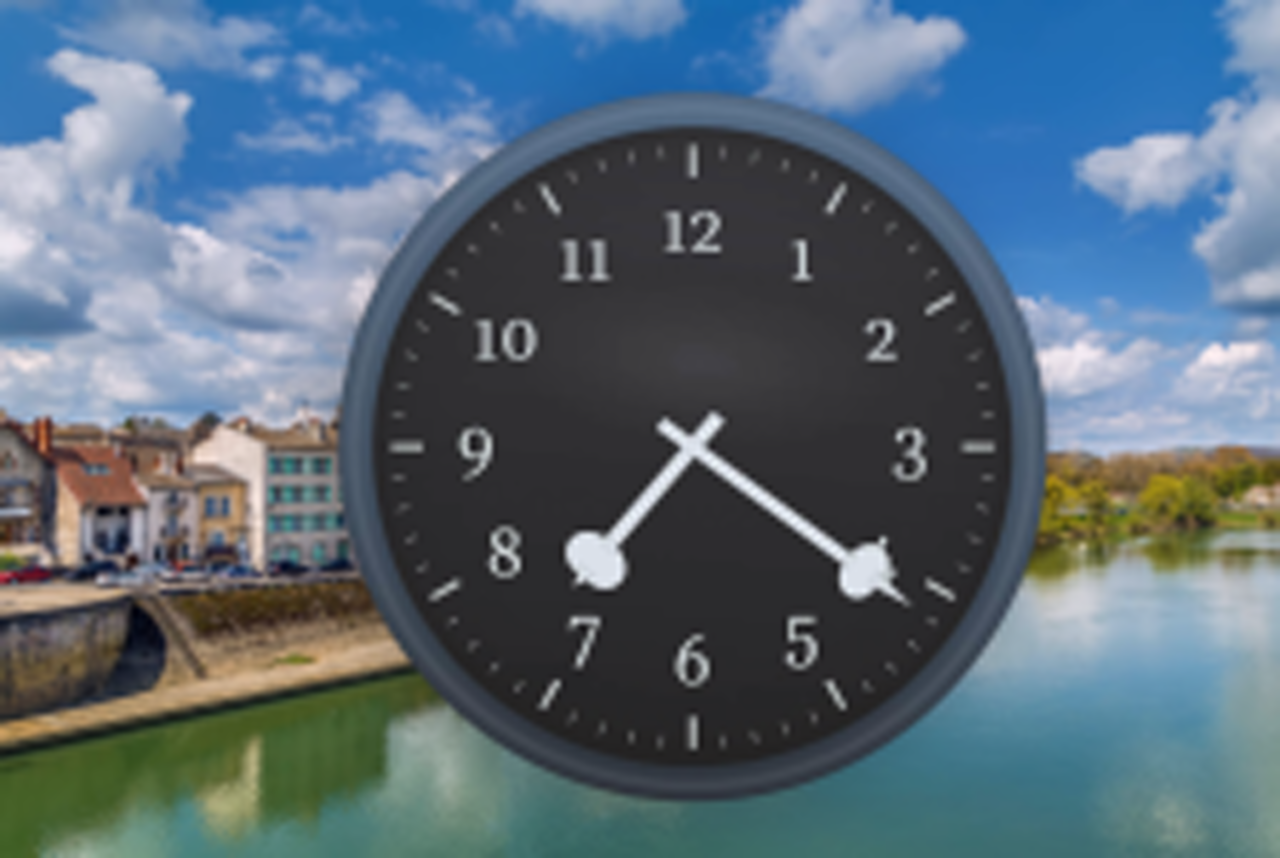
7:21
